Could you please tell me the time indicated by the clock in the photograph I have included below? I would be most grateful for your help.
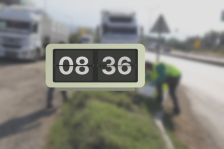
8:36
